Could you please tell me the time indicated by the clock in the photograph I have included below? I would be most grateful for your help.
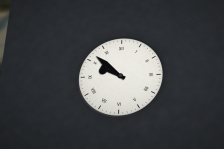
9:52
